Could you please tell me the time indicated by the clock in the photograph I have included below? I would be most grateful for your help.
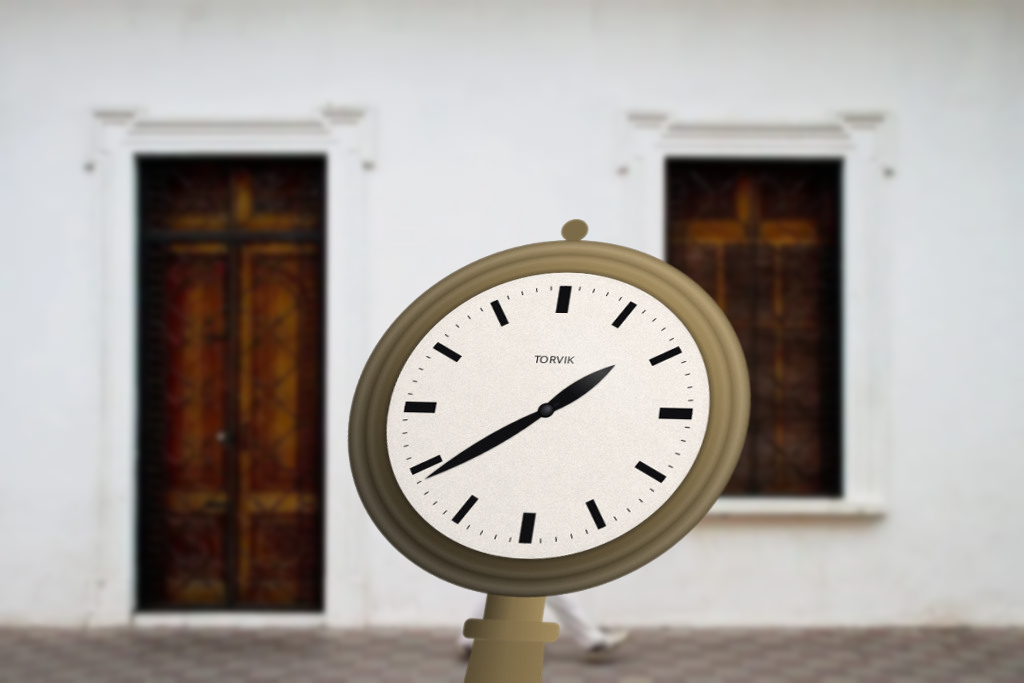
1:39
